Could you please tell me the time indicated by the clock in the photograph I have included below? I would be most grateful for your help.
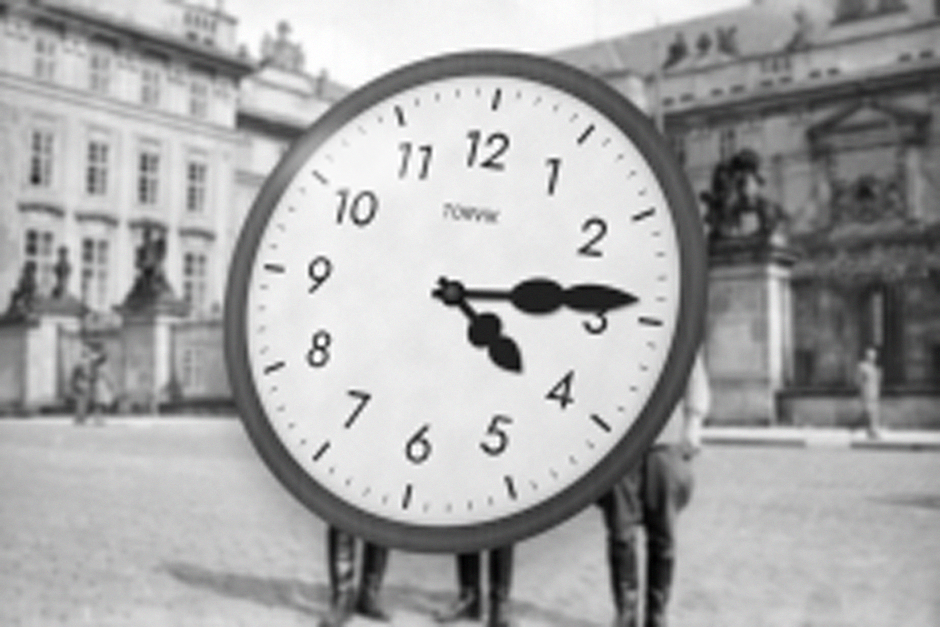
4:14
